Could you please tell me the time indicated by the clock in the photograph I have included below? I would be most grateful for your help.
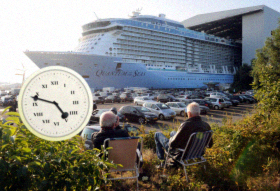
4:48
